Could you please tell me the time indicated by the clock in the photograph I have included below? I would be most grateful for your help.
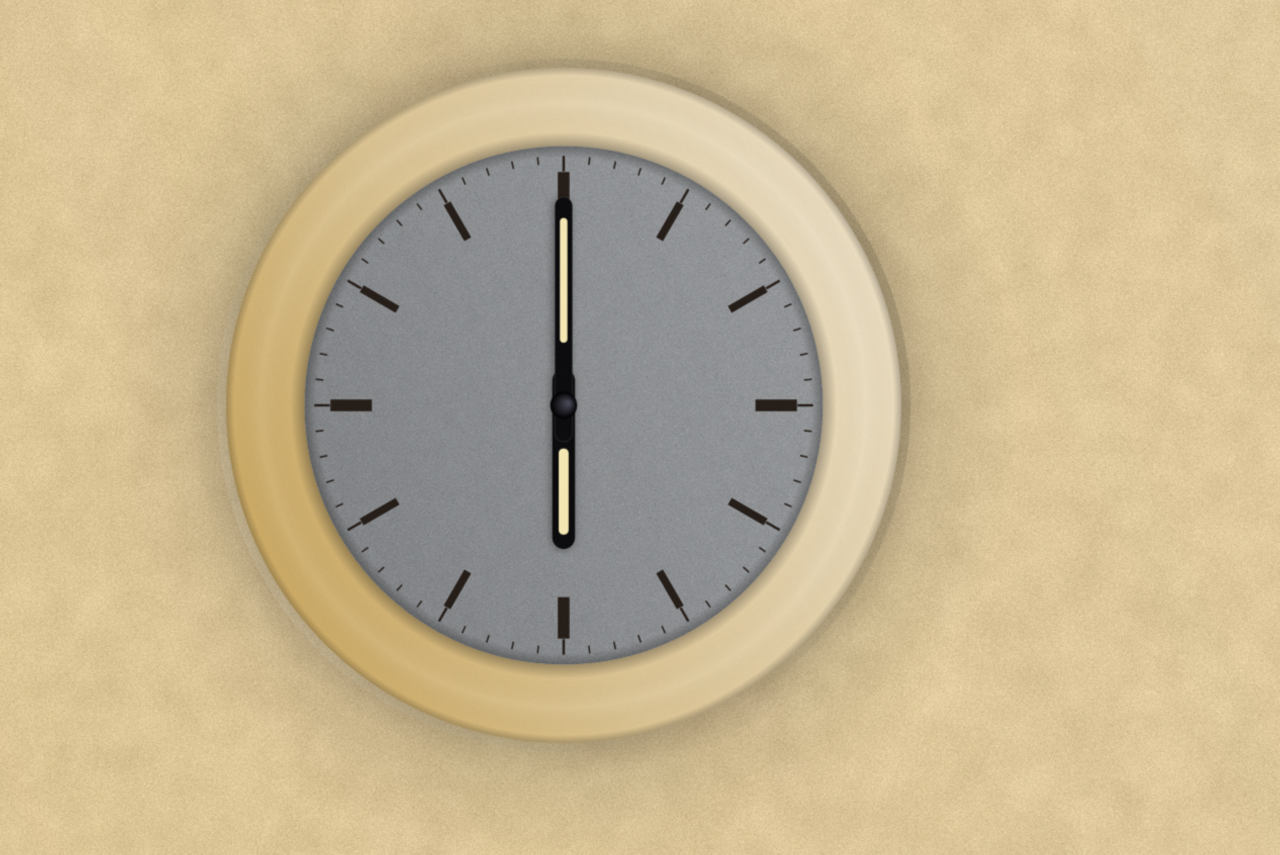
6:00
